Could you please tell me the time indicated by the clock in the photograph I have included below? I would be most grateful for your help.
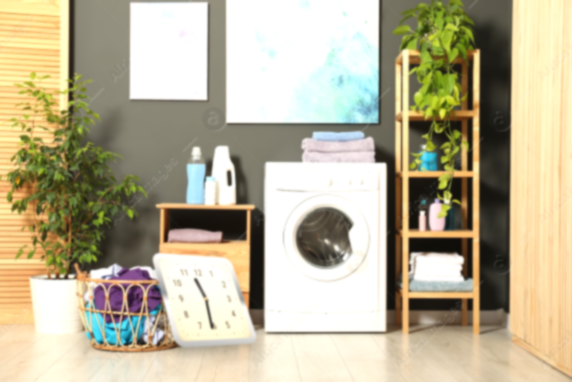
11:31
